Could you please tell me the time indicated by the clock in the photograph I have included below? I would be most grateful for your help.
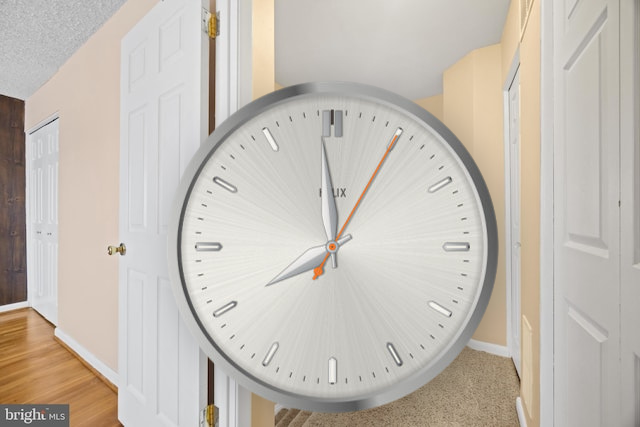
7:59:05
